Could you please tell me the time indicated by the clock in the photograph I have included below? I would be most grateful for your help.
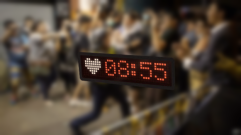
8:55
